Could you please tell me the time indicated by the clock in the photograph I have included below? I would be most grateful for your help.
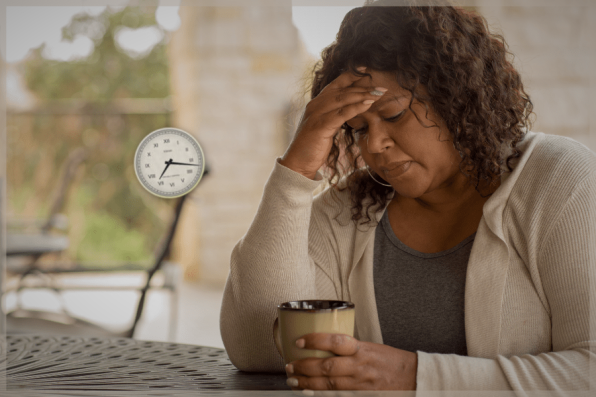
7:17
